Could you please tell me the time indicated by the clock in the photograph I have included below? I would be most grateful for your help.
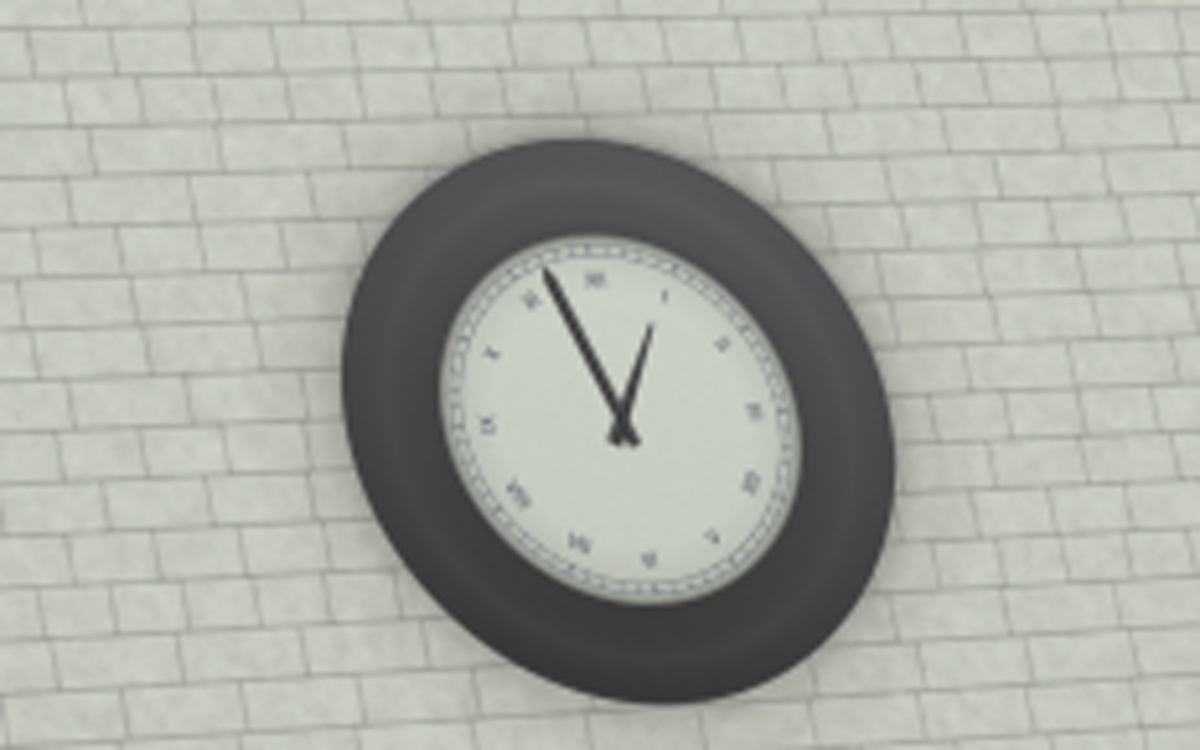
12:57
